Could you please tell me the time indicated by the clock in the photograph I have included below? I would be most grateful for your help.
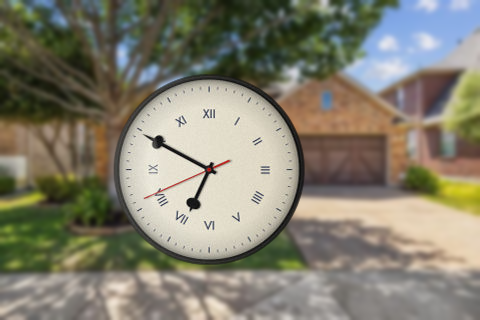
6:49:41
